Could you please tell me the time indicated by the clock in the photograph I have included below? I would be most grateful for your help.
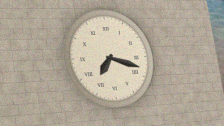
7:18
